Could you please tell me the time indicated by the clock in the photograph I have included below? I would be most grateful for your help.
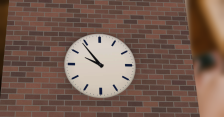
9:54
